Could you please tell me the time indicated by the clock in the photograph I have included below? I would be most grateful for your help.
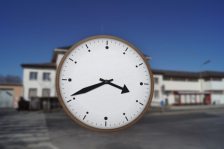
3:41
